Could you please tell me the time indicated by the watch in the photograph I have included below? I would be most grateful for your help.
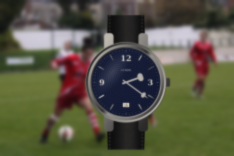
2:21
